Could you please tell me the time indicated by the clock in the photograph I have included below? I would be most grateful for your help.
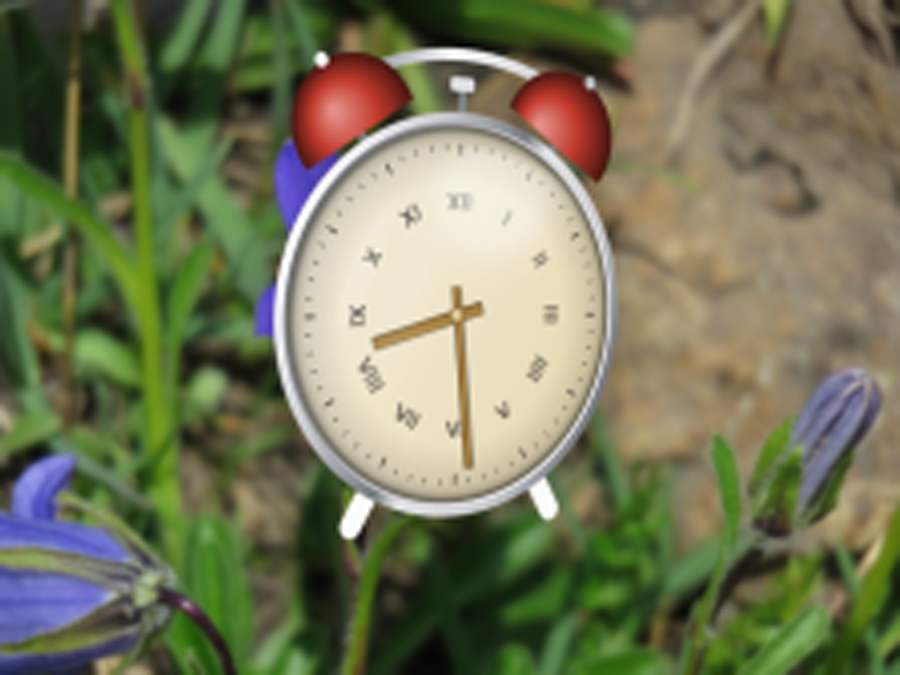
8:29
